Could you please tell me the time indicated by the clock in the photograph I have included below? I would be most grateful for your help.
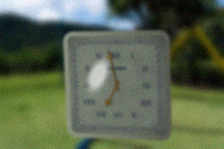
6:58
